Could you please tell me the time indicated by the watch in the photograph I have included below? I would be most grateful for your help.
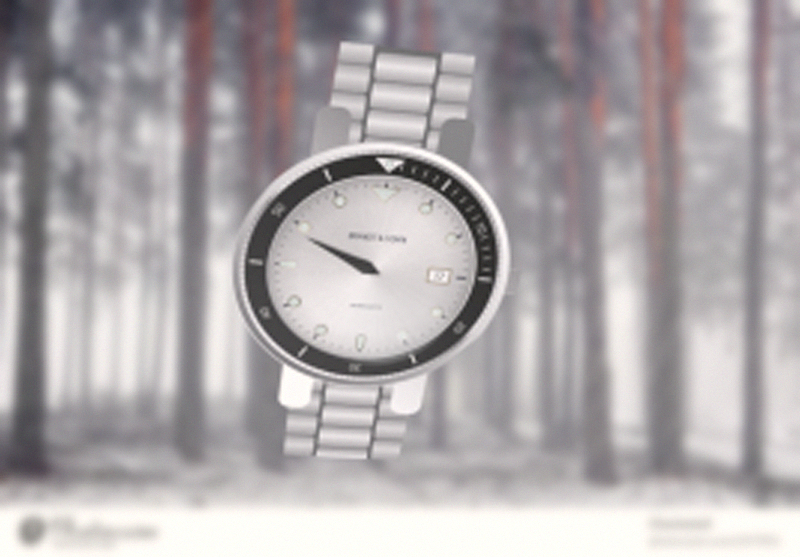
9:49
